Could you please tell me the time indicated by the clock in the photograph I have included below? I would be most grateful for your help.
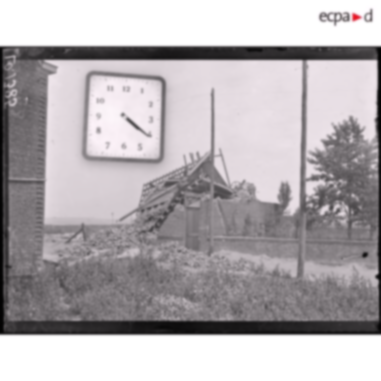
4:21
